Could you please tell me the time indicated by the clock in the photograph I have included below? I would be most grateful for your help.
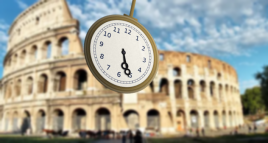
5:26
